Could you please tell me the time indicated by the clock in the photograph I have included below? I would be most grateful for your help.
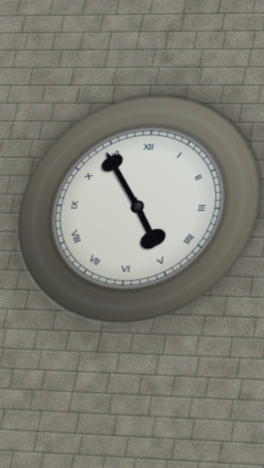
4:54
